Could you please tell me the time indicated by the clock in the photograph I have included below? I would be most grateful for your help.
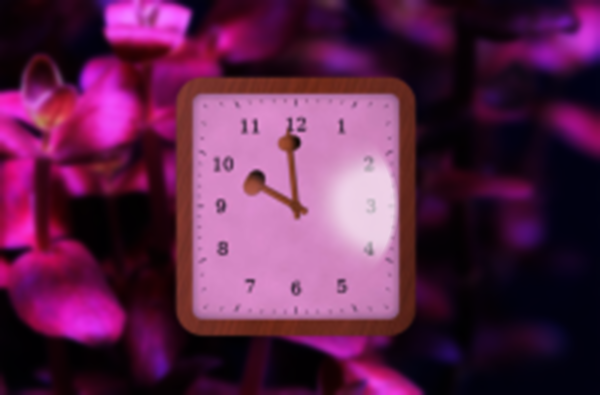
9:59
